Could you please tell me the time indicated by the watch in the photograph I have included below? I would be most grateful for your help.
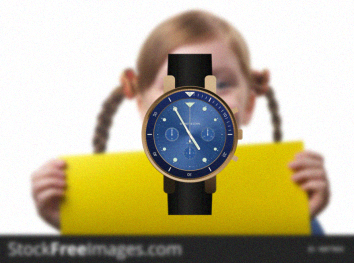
4:55
